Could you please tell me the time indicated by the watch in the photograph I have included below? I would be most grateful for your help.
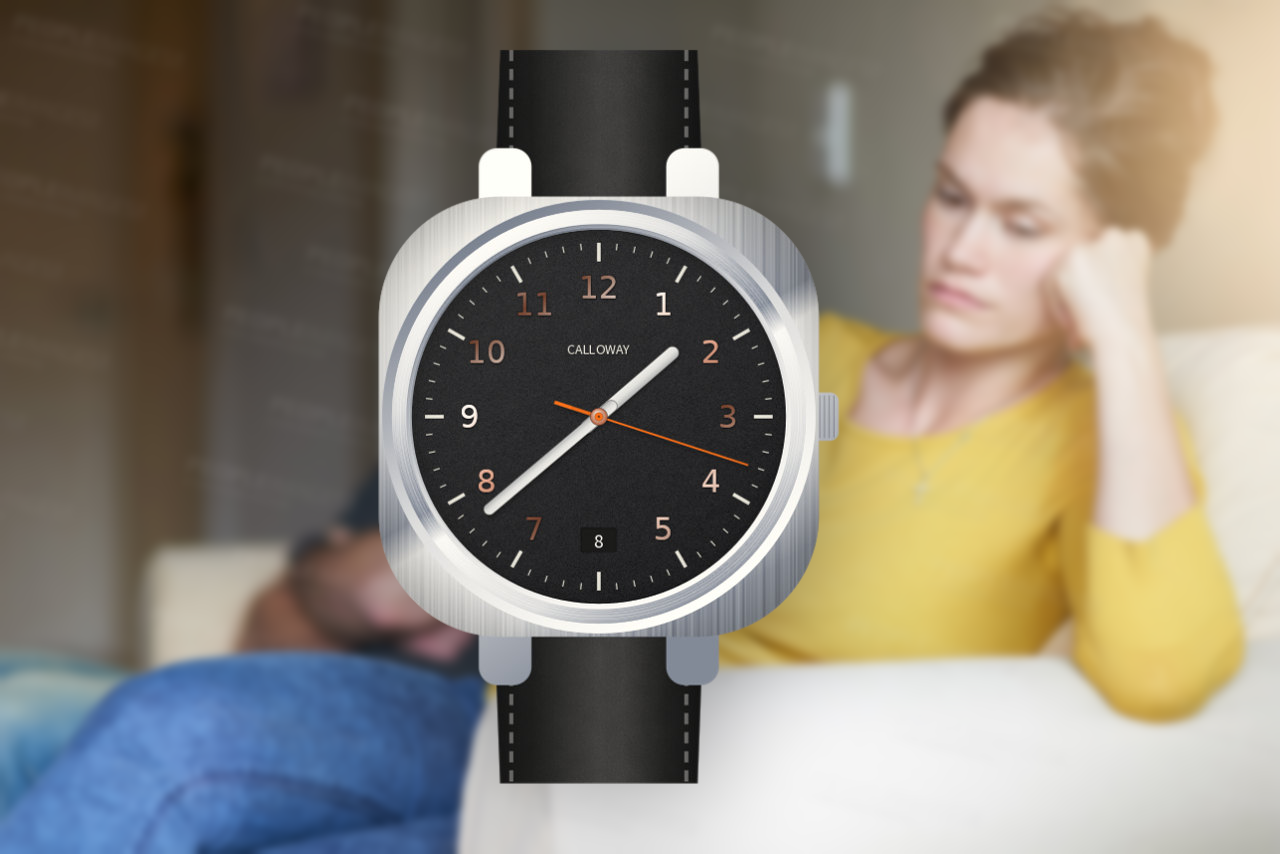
1:38:18
